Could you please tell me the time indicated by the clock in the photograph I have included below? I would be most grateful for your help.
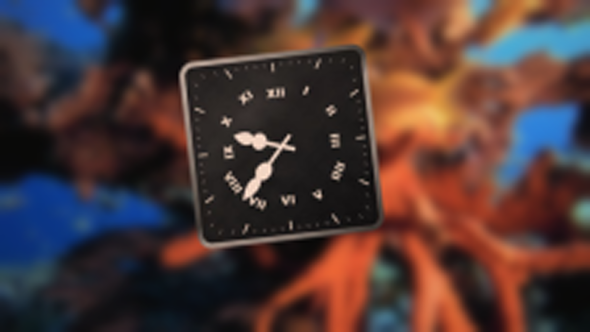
9:37
